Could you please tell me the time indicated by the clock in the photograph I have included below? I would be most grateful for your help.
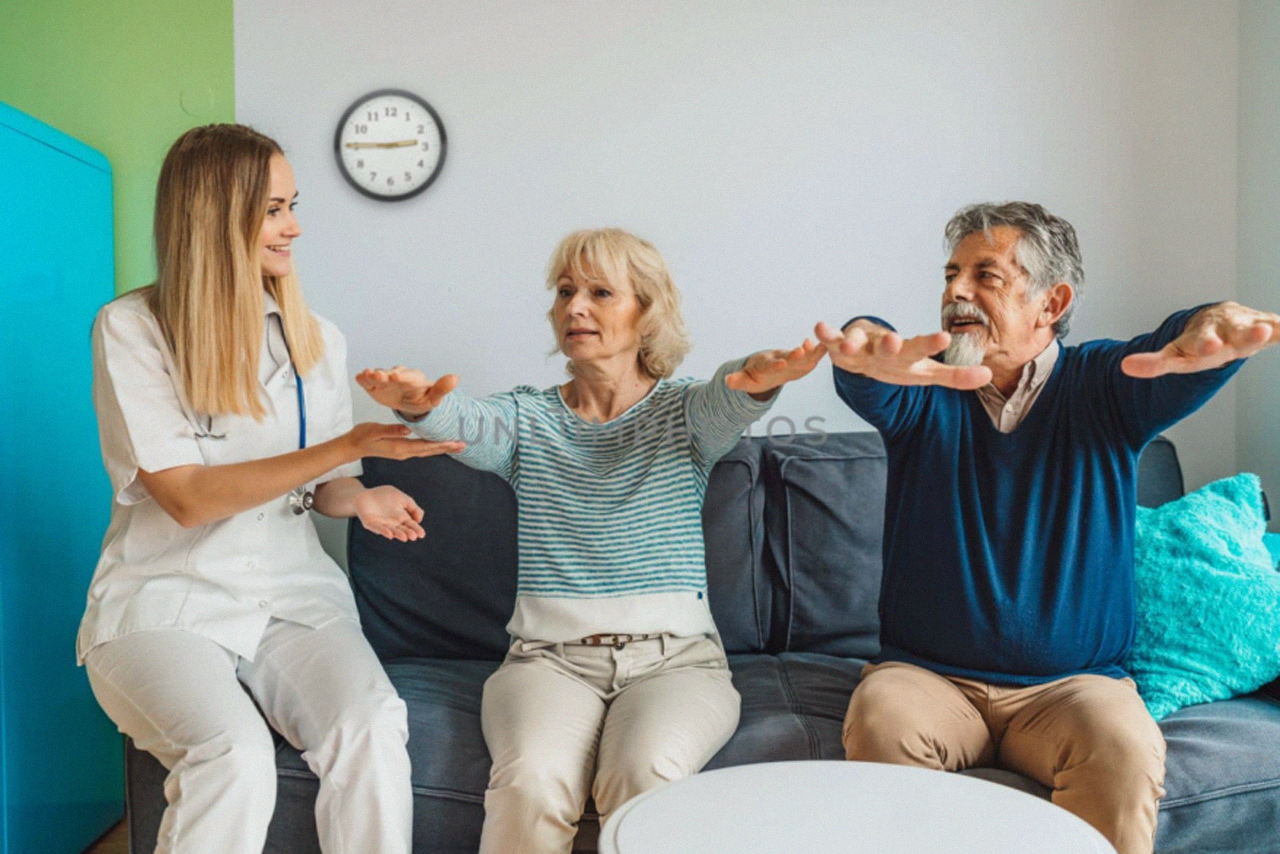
2:45
